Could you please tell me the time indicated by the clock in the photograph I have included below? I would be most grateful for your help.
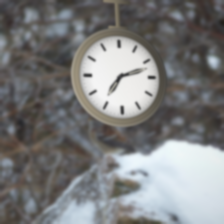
7:12
